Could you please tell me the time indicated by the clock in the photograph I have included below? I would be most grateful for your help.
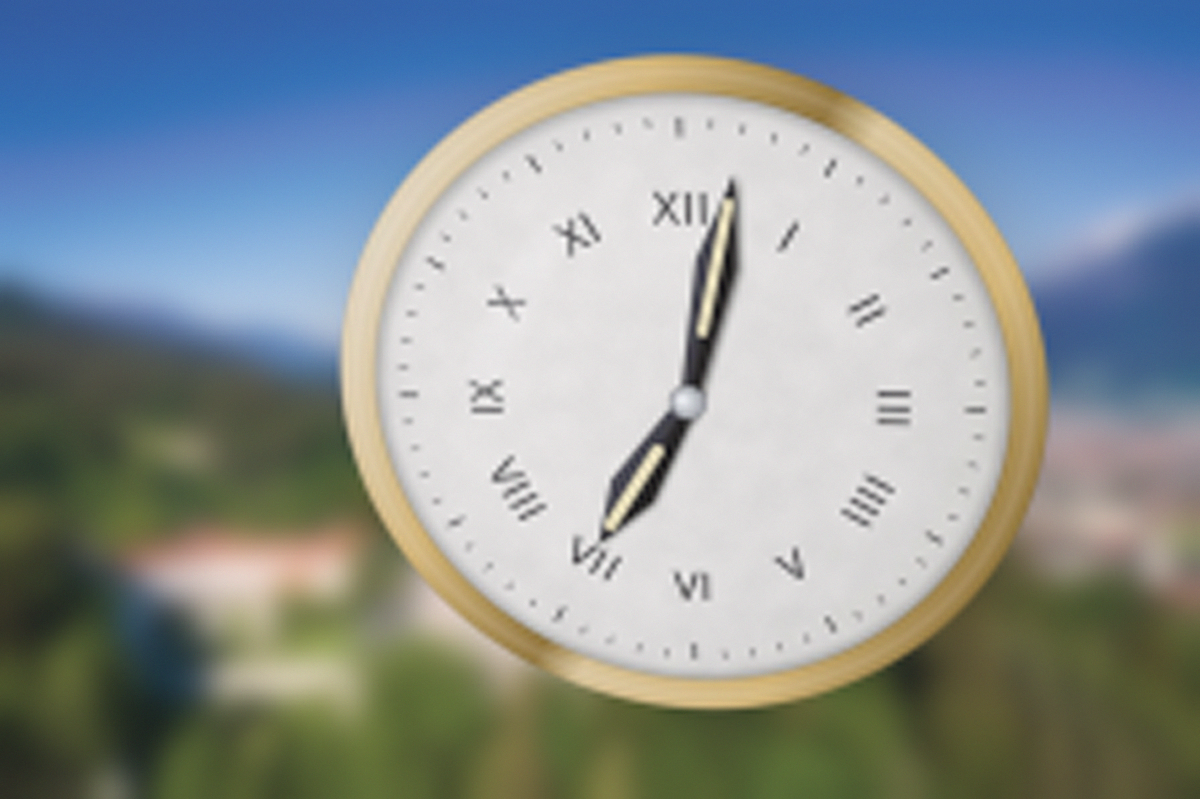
7:02
